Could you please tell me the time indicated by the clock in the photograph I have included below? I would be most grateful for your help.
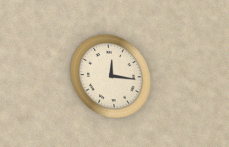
12:16
